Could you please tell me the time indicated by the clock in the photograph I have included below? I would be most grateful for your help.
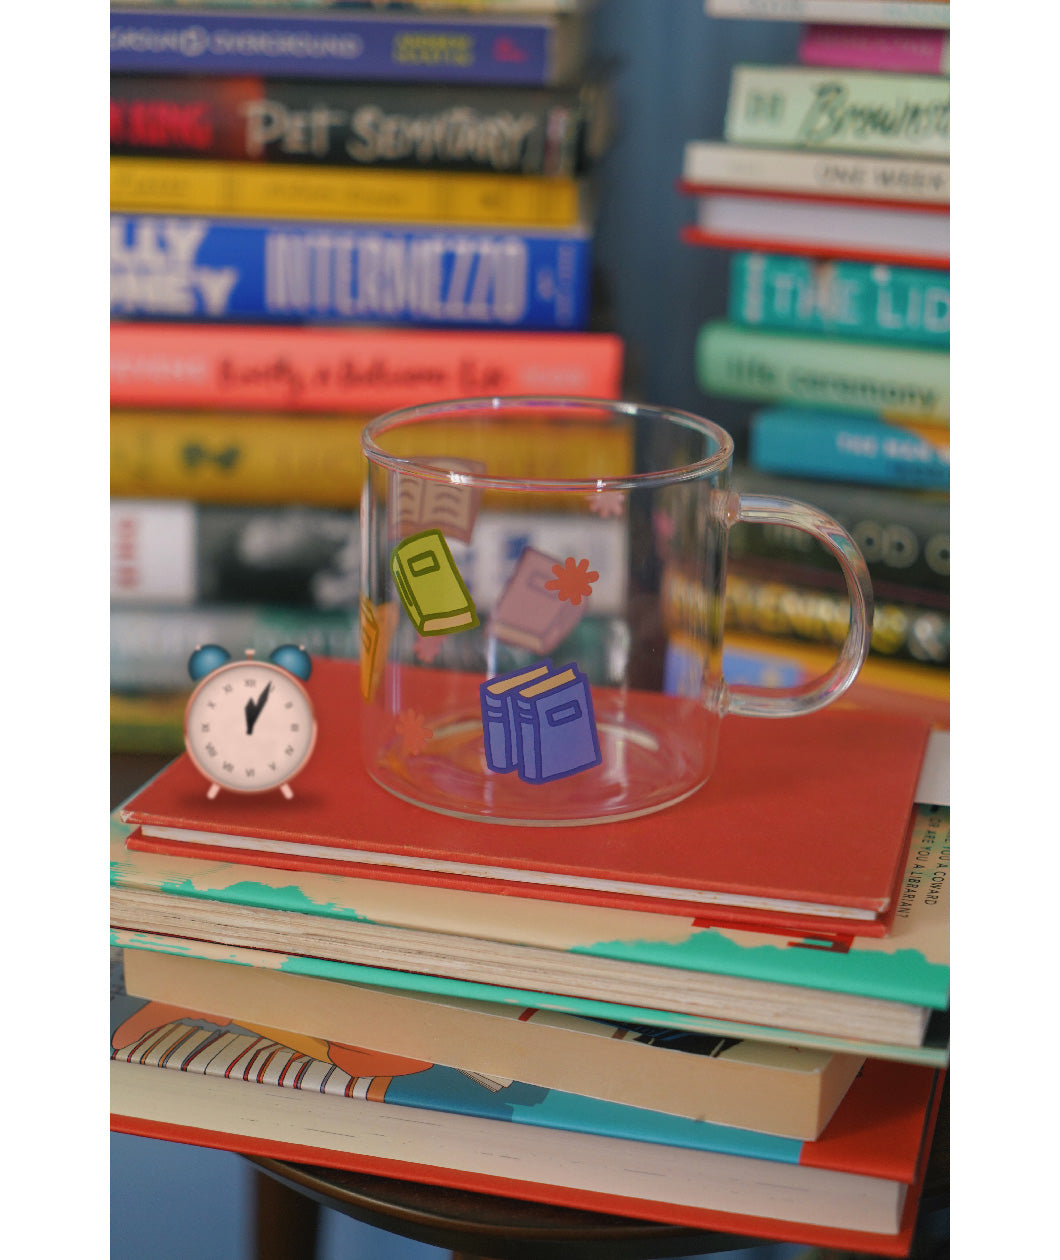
12:04
